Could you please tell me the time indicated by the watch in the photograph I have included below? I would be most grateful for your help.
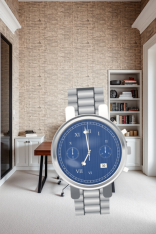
6:59
